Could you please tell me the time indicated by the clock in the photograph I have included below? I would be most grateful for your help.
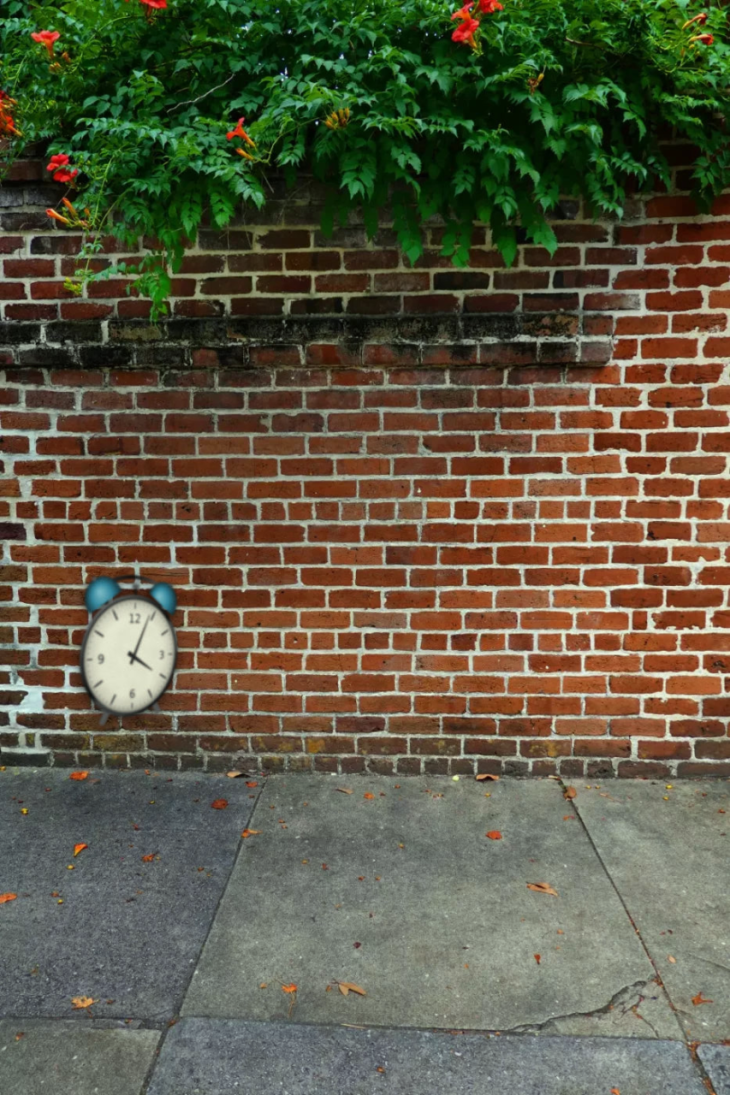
4:04
